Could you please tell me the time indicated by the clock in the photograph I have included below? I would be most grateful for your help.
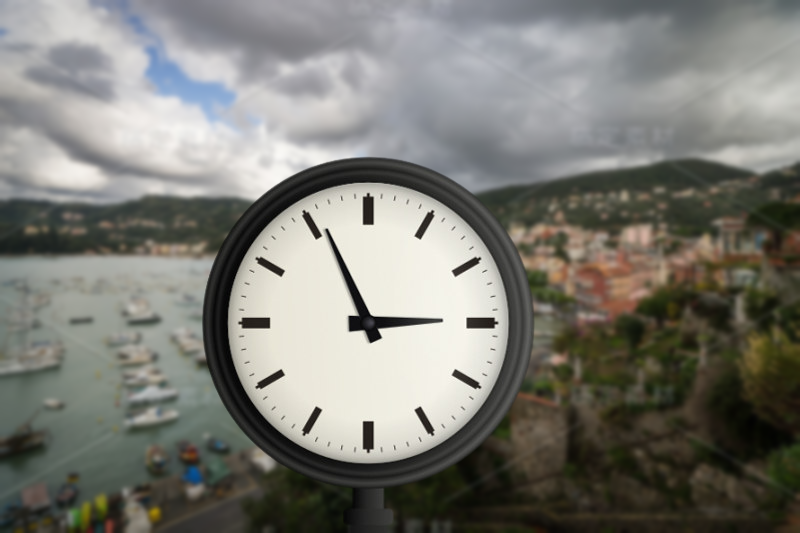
2:56
